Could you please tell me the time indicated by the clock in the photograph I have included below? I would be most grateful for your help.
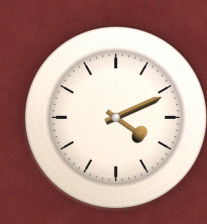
4:11
